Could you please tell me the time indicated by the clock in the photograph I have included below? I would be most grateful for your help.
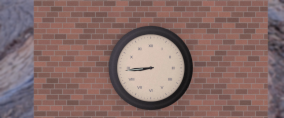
8:44
